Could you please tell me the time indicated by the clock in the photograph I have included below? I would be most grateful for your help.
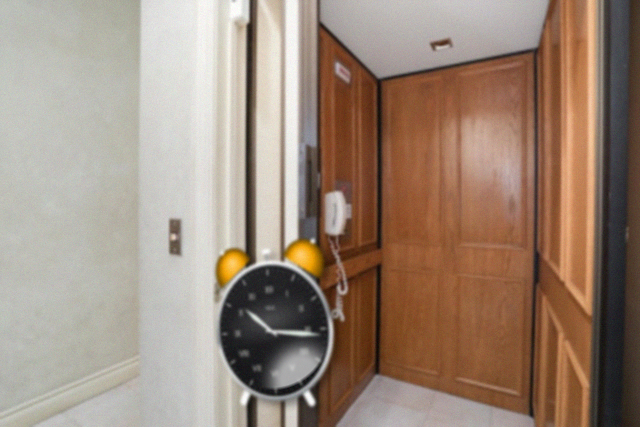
10:16
